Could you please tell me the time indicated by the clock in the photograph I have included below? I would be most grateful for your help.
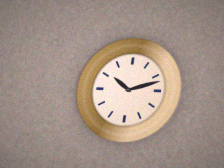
10:12
